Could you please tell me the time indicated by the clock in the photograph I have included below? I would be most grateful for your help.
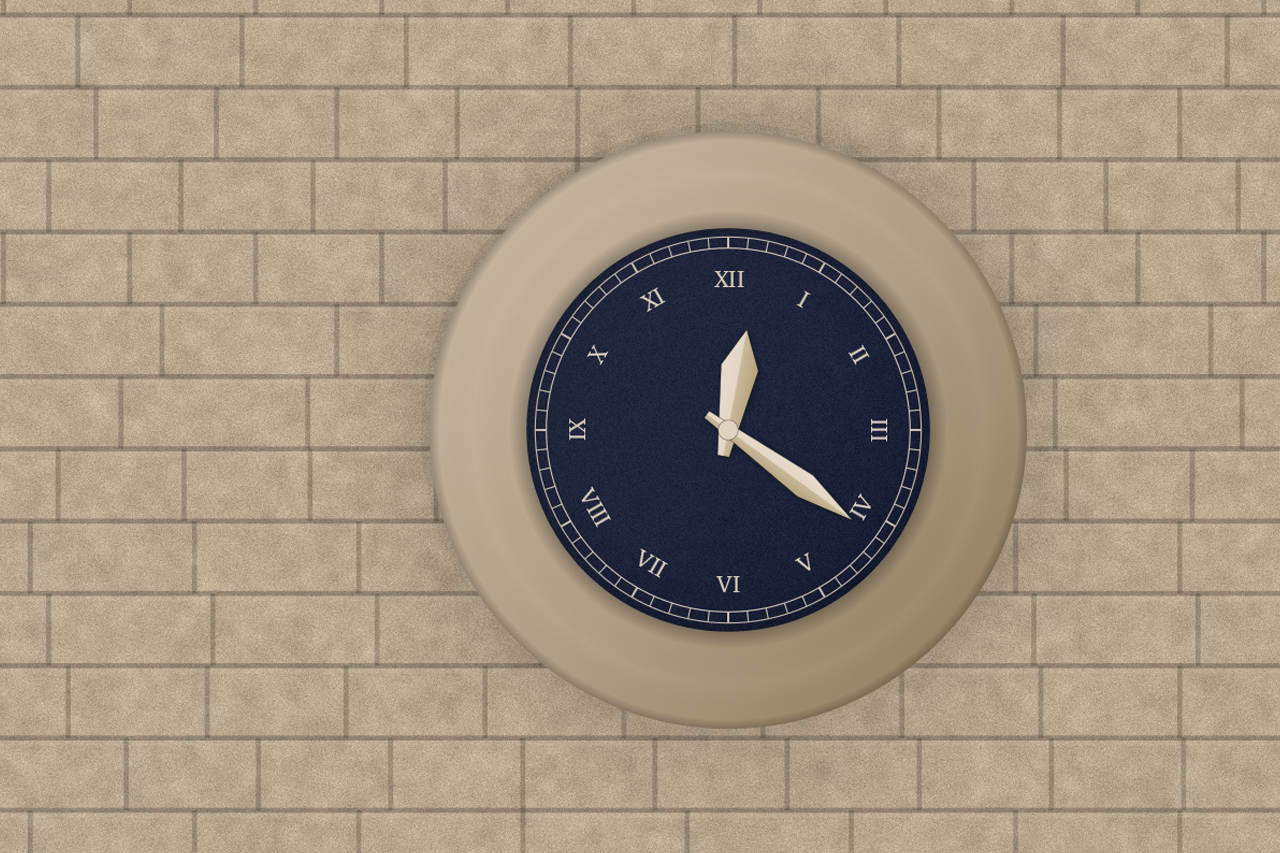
12:21
